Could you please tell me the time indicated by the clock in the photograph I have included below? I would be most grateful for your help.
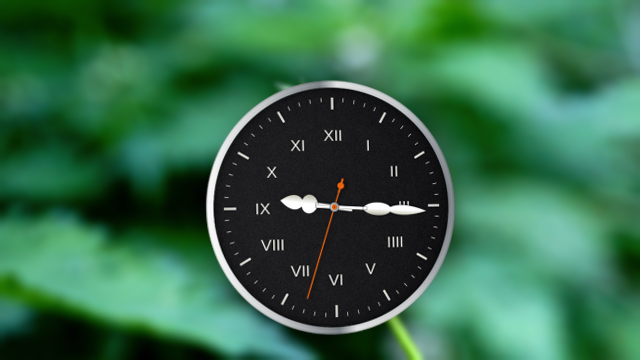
9:15:33
